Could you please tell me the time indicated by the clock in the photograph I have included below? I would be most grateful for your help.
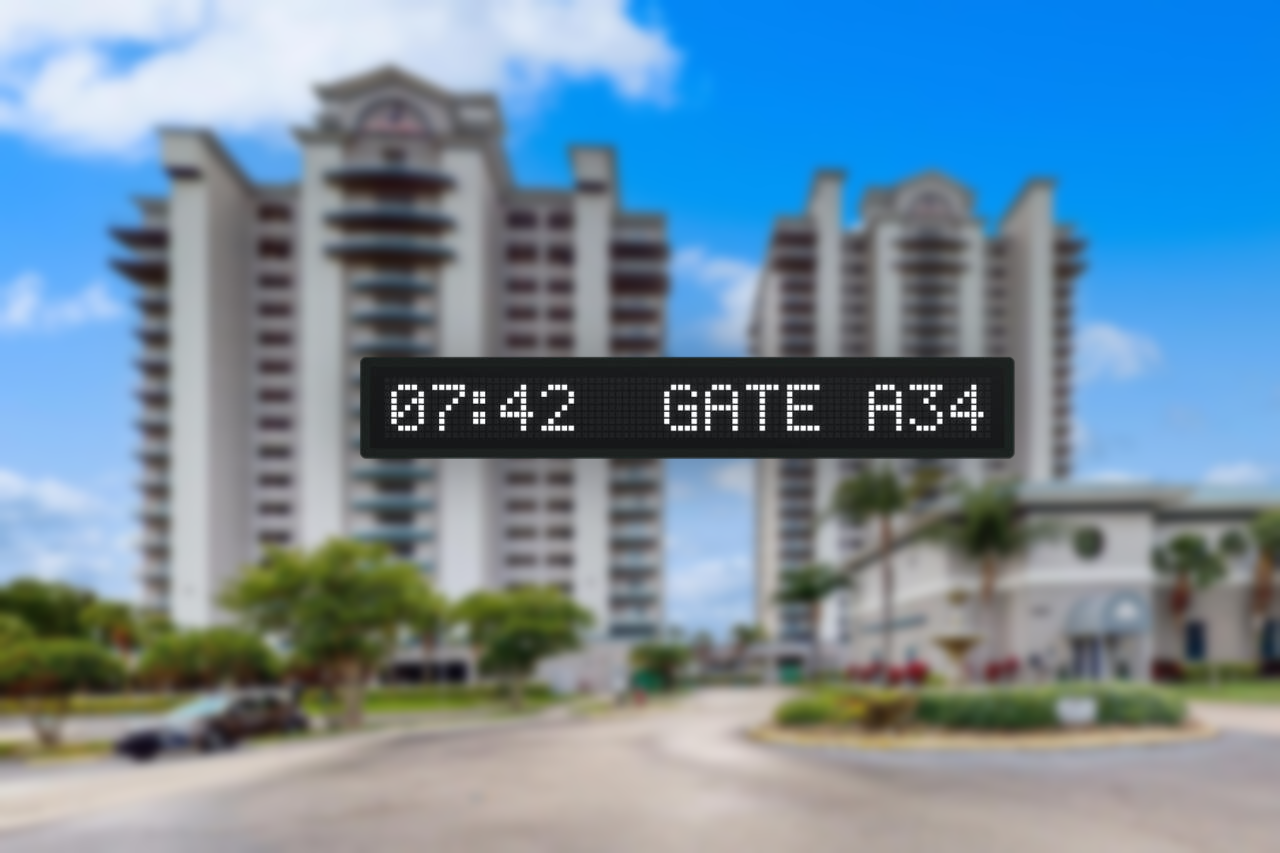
7:42
